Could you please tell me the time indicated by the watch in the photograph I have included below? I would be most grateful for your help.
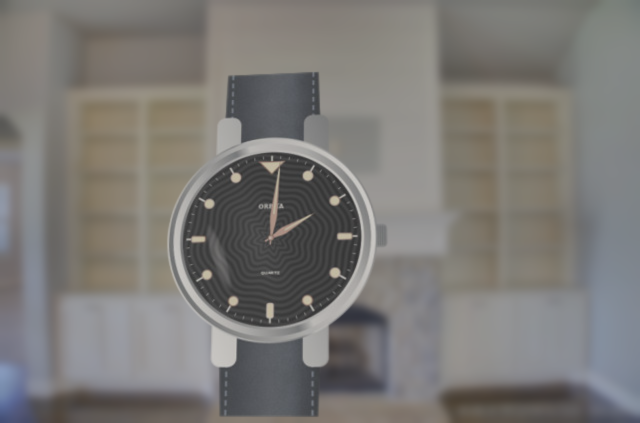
2:01
